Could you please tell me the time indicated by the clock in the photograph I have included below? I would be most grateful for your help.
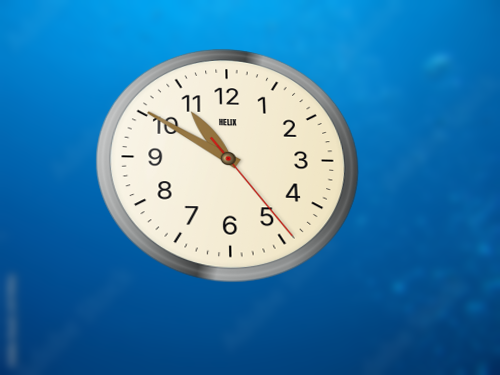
10:50:24
